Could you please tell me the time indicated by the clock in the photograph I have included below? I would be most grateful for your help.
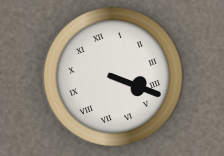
4:22
